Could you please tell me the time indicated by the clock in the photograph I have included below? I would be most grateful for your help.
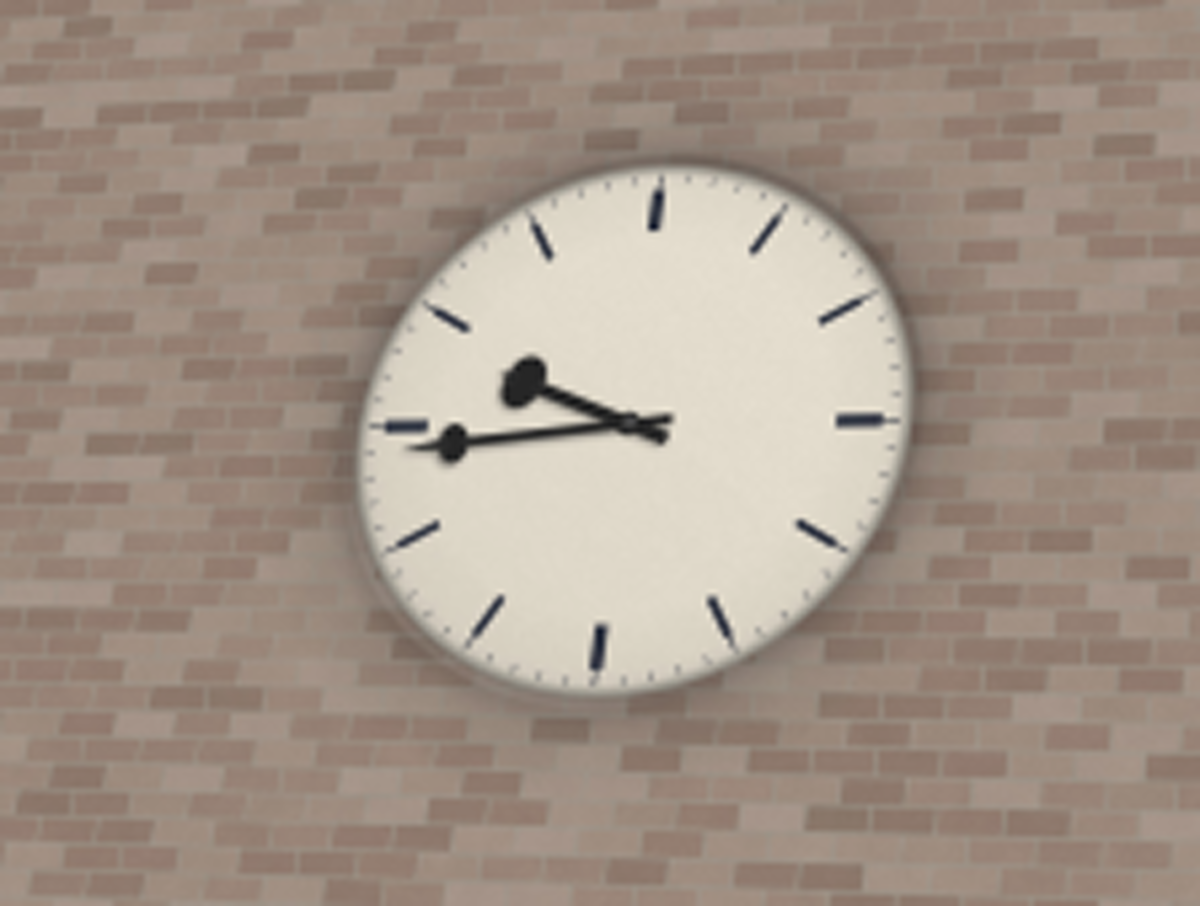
9:44
